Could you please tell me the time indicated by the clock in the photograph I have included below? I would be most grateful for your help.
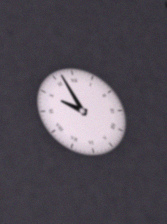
9:57
